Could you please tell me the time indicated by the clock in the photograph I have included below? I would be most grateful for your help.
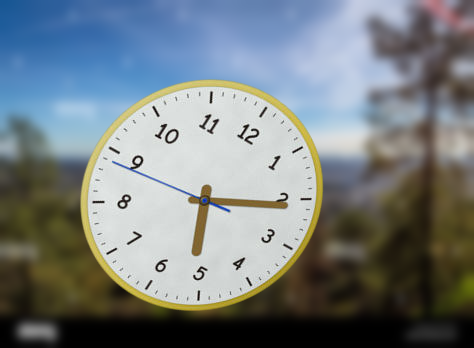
5:10:44
